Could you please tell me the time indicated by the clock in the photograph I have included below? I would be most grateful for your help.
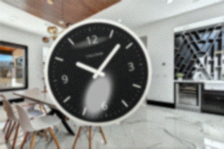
10:08
